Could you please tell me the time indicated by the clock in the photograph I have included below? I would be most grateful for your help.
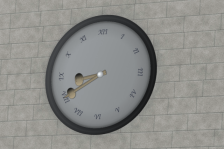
8:40
